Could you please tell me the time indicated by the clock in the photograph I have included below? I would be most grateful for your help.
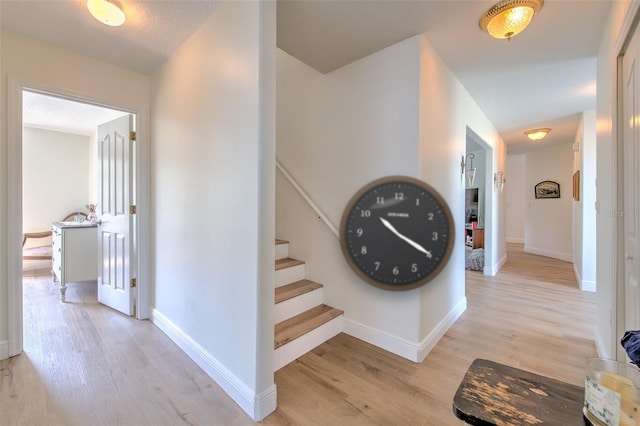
10:20
